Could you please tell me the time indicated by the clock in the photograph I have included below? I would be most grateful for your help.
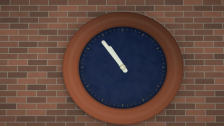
10:54
